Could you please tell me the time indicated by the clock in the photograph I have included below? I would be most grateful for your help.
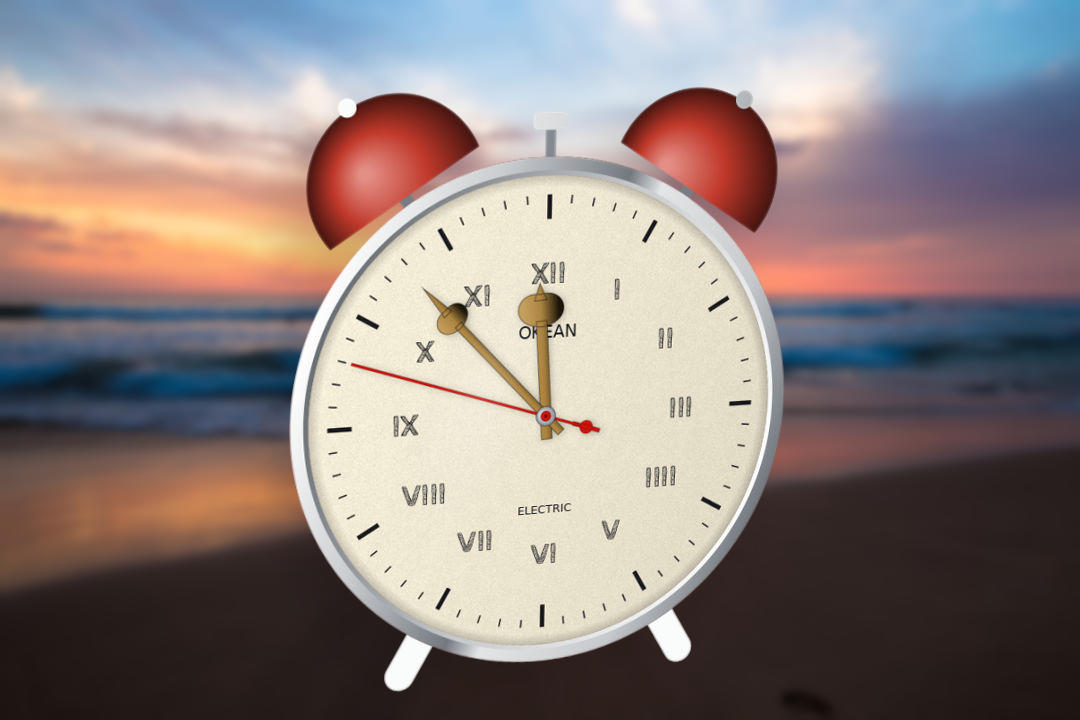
11:52:48
